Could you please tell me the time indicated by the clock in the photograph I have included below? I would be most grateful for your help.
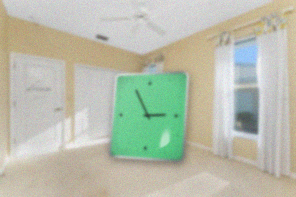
2:55
